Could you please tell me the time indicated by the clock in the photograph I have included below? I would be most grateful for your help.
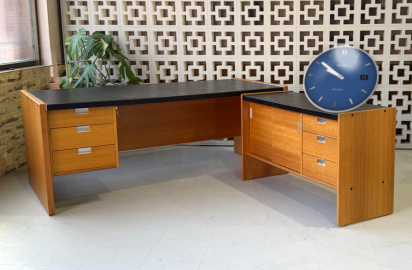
9:51
